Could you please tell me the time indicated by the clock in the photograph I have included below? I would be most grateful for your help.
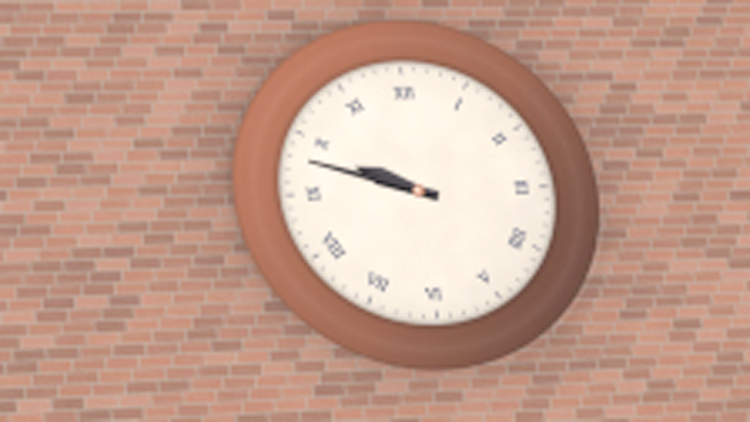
9:48
